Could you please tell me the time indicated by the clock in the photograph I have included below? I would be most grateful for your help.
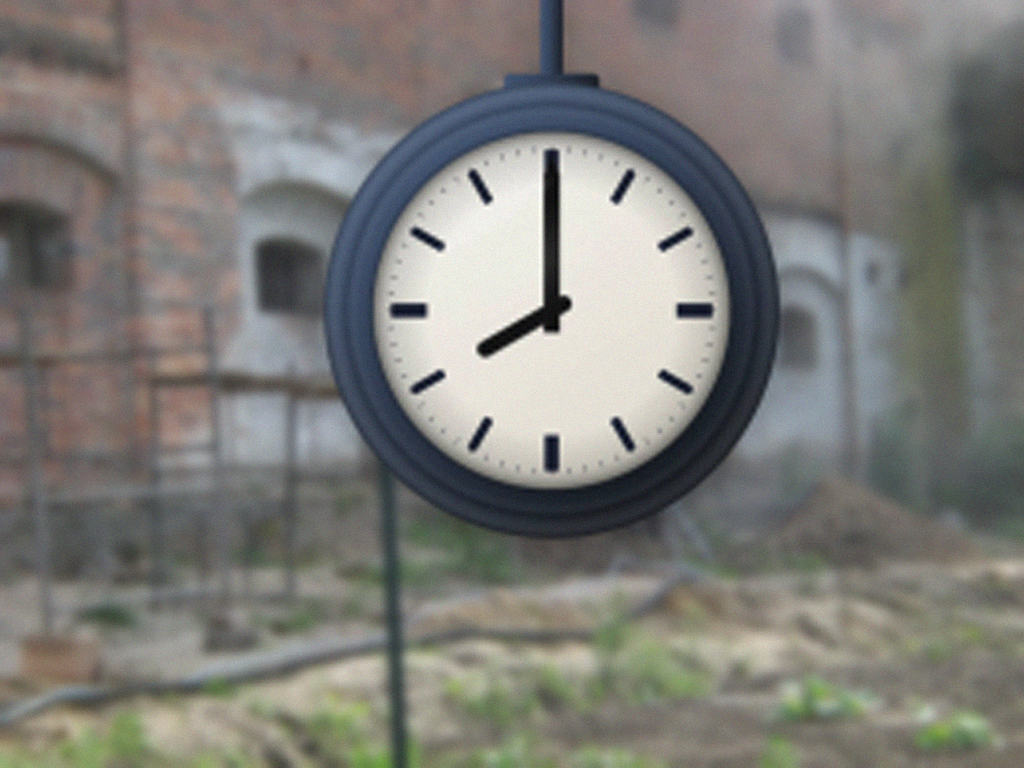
8:00
